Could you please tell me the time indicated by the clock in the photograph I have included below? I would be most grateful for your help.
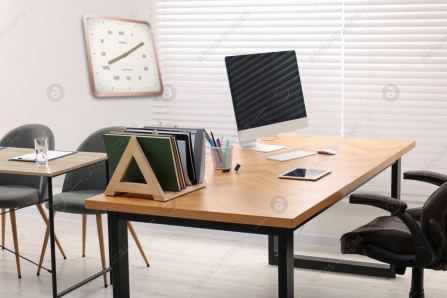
8:10
